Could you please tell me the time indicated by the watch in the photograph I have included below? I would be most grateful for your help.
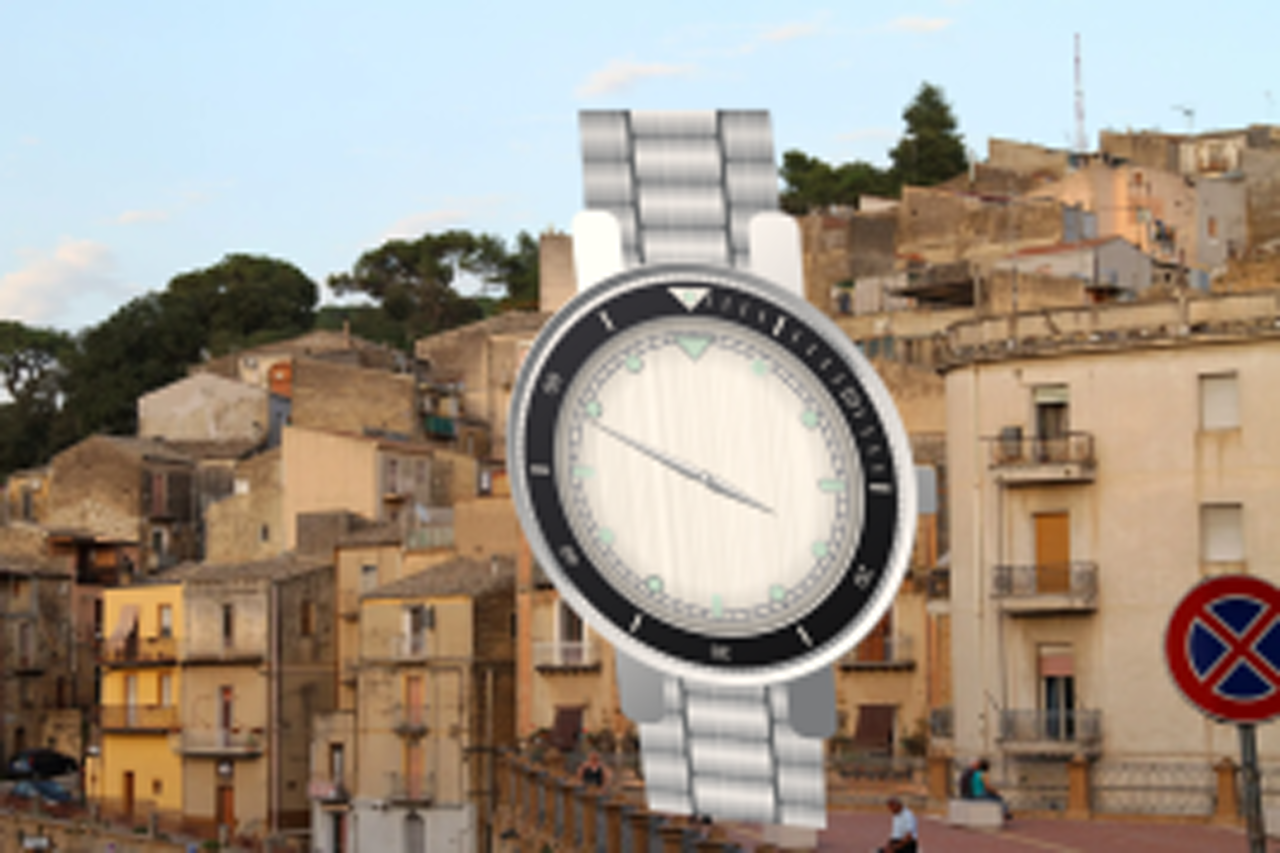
3:49
